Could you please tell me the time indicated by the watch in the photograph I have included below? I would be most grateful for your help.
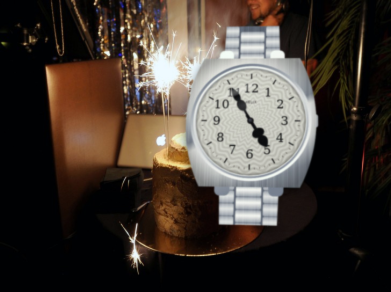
4:55
